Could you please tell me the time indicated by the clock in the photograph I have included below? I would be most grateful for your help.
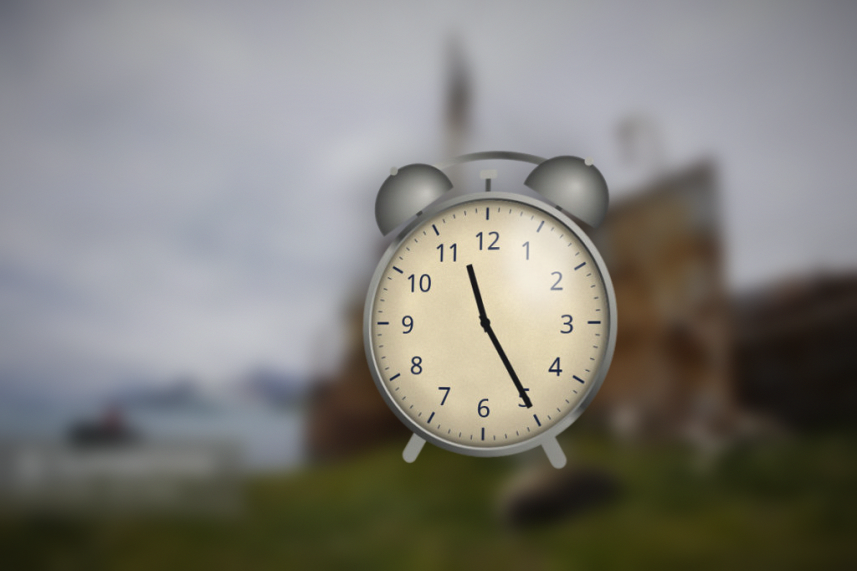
11:25
